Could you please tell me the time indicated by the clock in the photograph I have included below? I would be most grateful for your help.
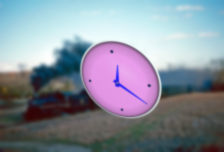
12:21
